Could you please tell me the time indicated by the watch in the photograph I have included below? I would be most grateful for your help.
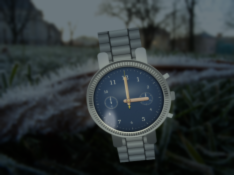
3:00
